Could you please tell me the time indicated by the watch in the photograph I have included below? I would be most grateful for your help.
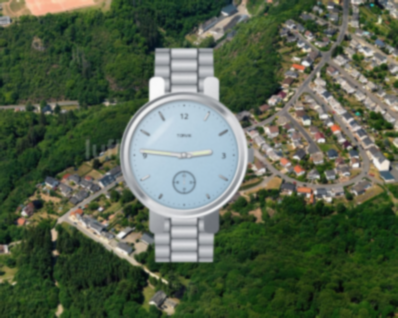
2:46
